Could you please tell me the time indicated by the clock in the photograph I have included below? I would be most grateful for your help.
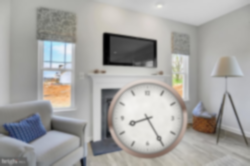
8:25
